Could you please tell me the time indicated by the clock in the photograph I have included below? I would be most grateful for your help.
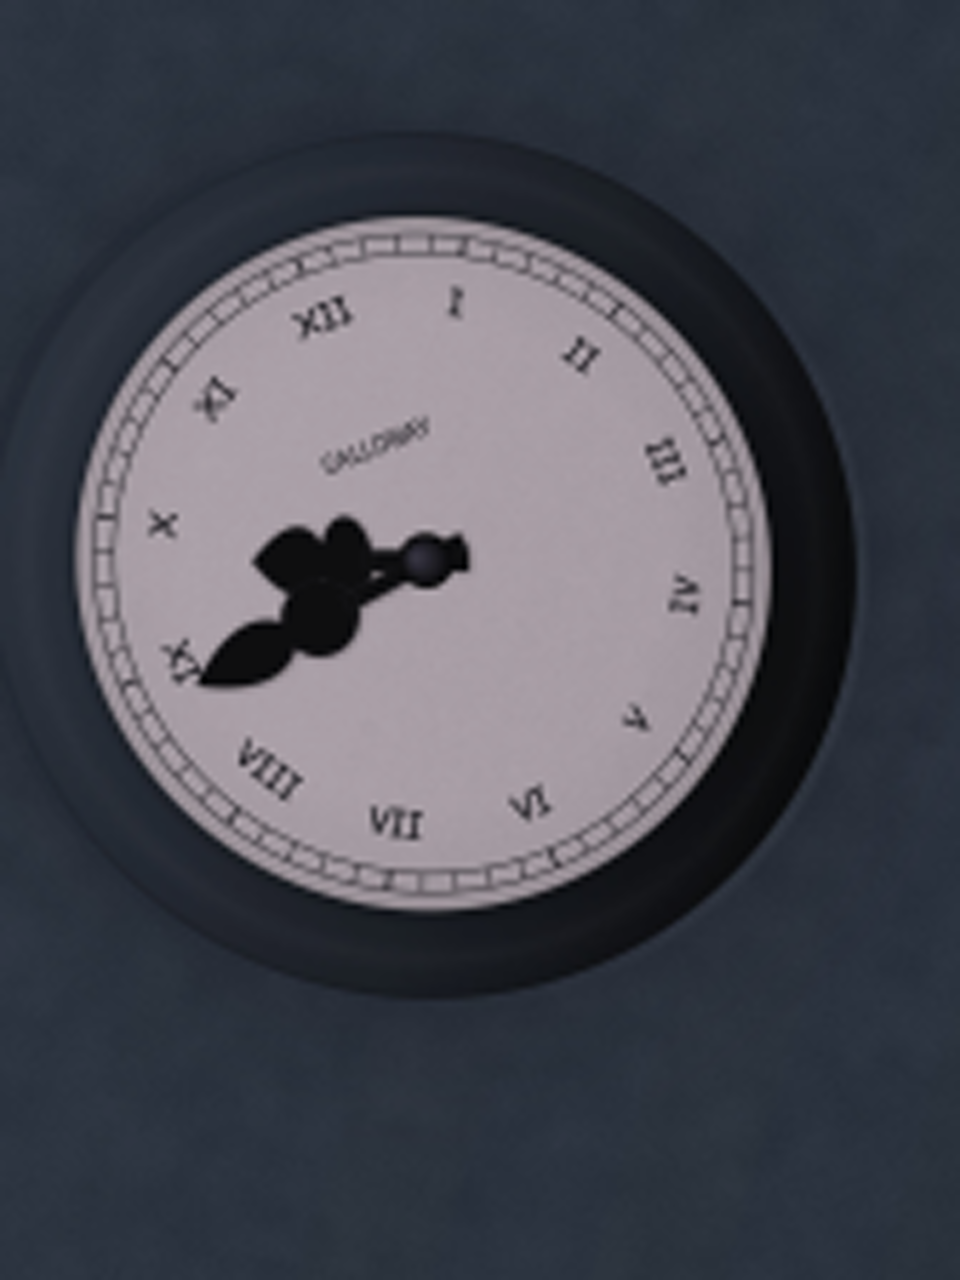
9:44
